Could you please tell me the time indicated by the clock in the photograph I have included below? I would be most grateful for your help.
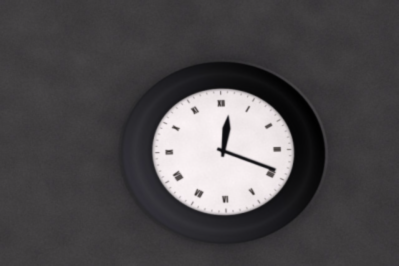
12:19
